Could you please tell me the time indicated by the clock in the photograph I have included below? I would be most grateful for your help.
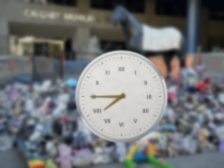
7:45
